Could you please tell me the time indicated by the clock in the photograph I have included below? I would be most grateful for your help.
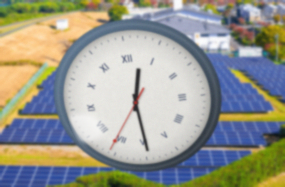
12:29:36
